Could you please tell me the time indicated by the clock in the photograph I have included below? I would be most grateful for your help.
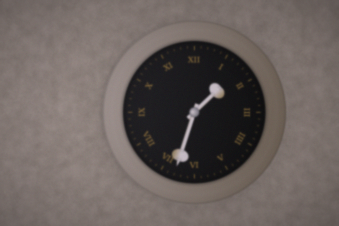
1:33
